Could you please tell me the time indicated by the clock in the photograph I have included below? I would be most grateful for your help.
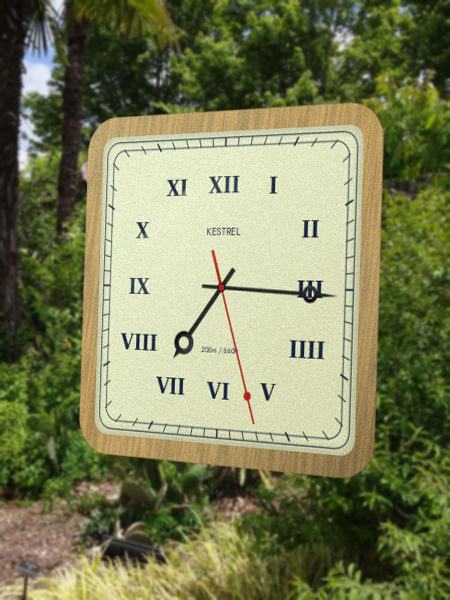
7:15:27
